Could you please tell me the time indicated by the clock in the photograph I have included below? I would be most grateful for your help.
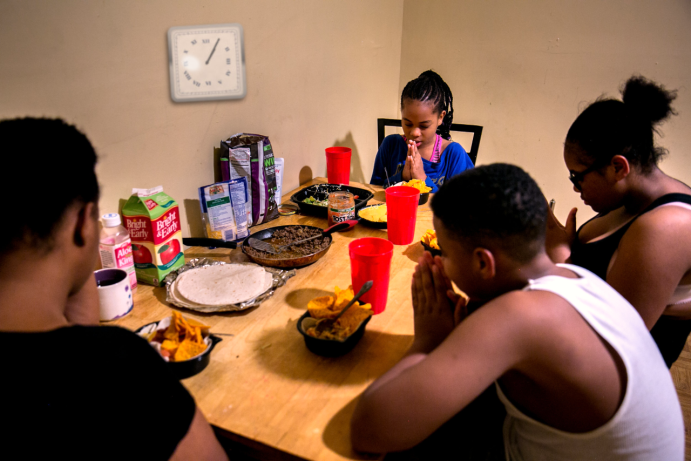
1:05
